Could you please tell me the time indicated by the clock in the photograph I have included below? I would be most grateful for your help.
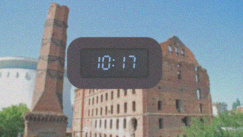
10:17
